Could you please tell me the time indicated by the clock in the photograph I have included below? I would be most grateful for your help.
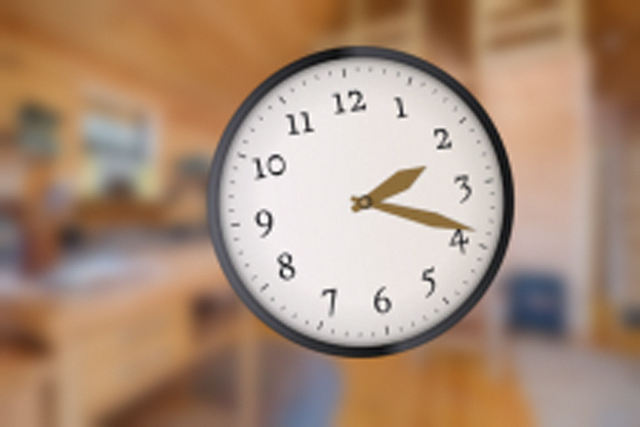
2:19
